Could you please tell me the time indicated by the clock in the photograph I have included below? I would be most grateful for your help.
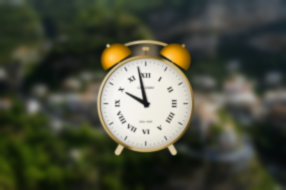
9:58
